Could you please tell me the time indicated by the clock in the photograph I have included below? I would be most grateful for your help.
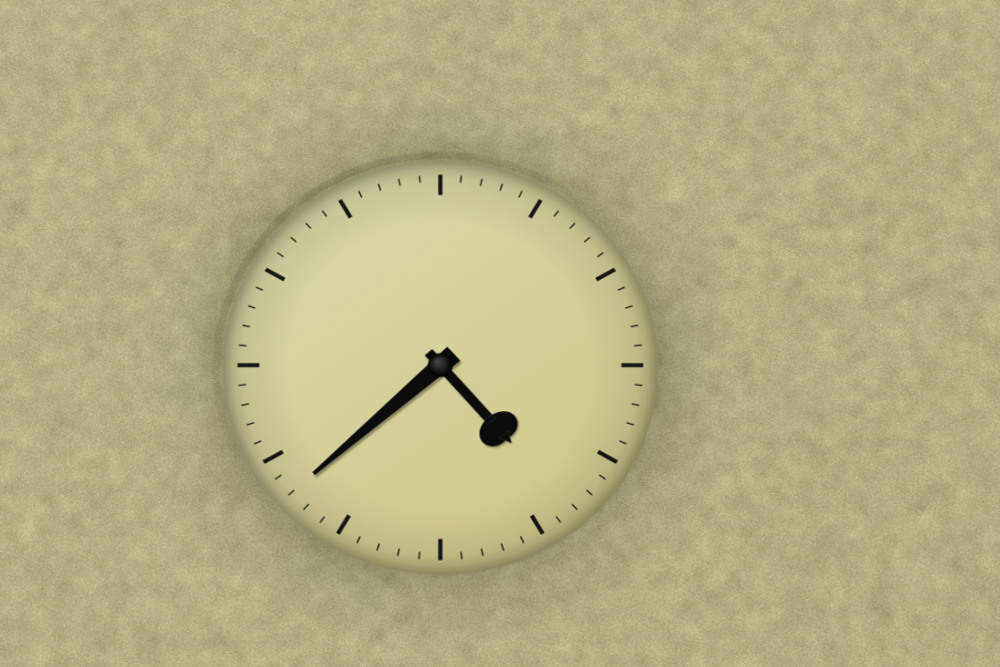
4:38
